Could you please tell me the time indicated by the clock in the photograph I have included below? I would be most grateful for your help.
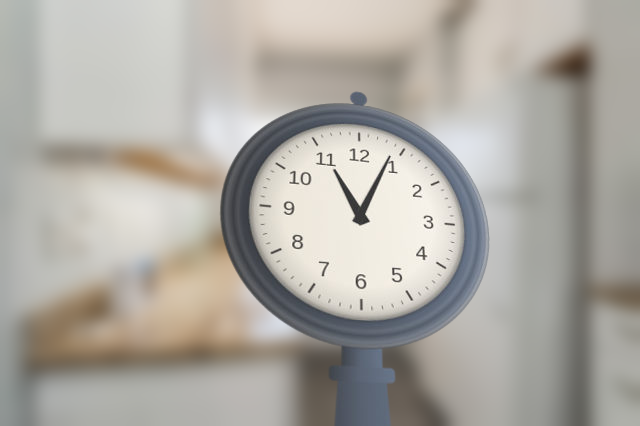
11:04
